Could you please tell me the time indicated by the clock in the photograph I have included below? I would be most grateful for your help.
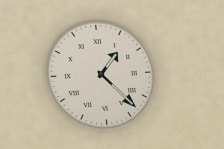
1:23
